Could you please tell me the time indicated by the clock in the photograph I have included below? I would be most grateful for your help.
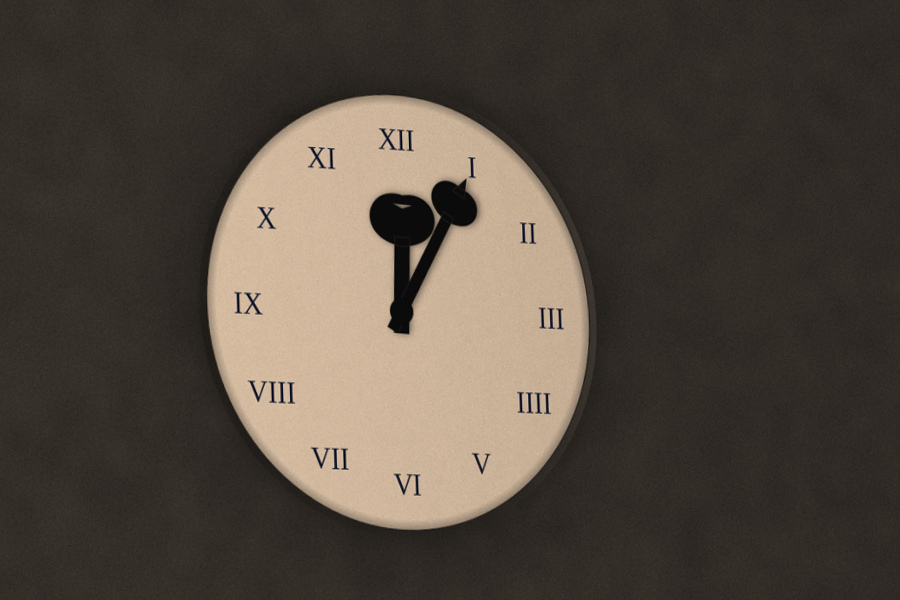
12:05
